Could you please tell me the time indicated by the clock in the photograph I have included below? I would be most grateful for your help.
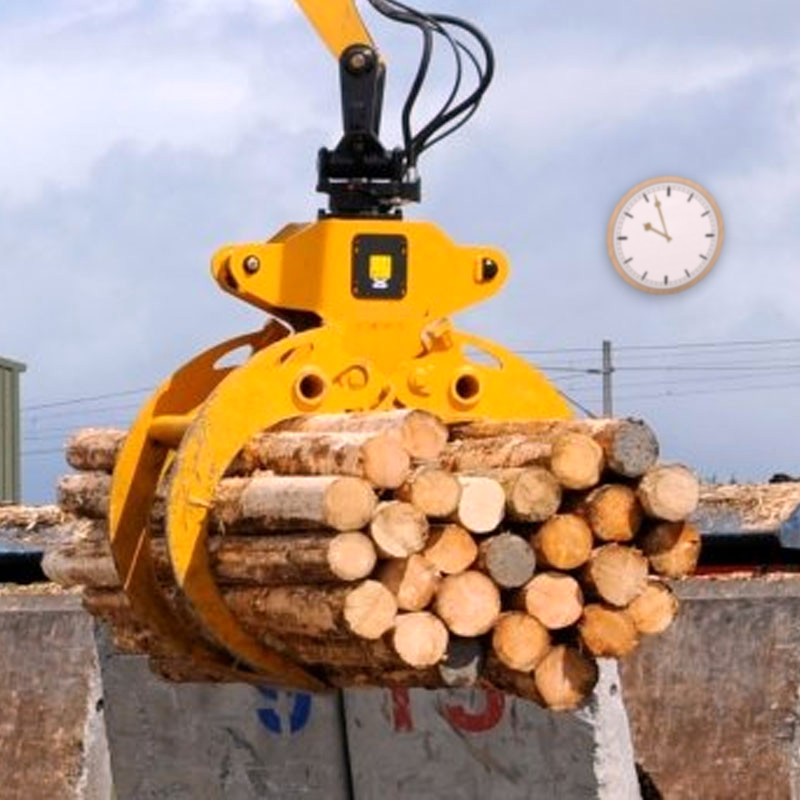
9:57
